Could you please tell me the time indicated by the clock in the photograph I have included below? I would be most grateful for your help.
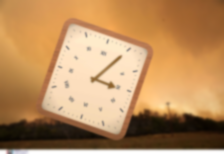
3:05
